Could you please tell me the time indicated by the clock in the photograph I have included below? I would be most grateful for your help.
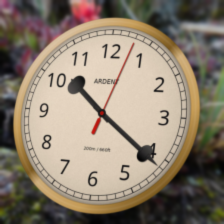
10:21:03
